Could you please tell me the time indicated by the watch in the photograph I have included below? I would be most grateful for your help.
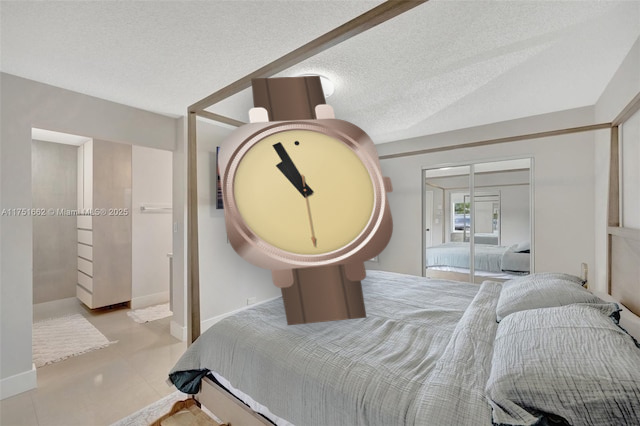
10:56:30
